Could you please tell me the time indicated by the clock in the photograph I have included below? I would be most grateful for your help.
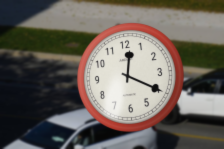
12:20
